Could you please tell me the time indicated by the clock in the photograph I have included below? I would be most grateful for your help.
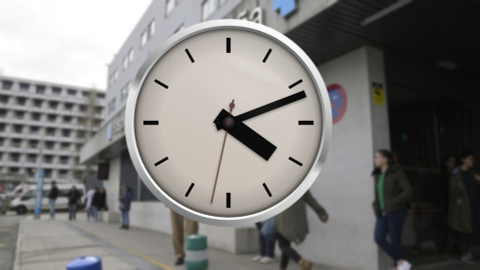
4:11:32
